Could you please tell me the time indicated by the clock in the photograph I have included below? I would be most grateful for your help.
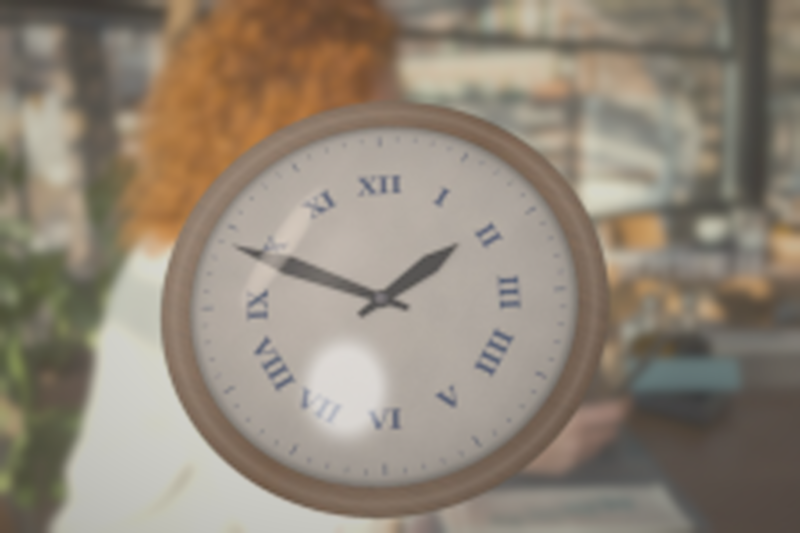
1:49
